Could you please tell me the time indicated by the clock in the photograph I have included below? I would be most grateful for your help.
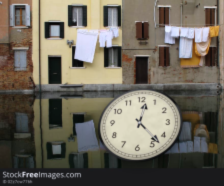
12:23
